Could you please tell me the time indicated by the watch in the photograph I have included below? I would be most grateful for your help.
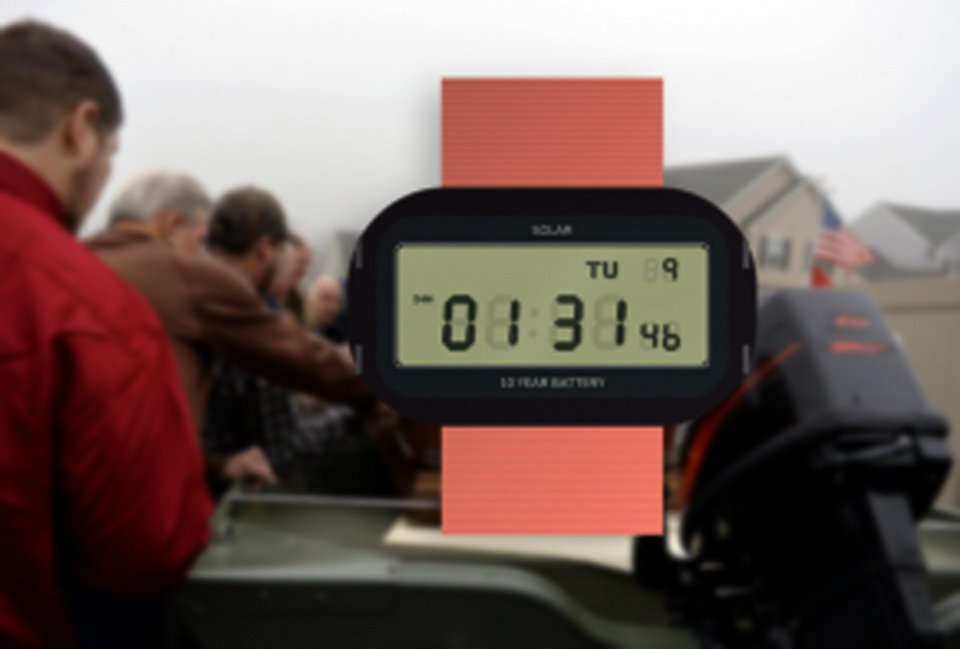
1:31:46
